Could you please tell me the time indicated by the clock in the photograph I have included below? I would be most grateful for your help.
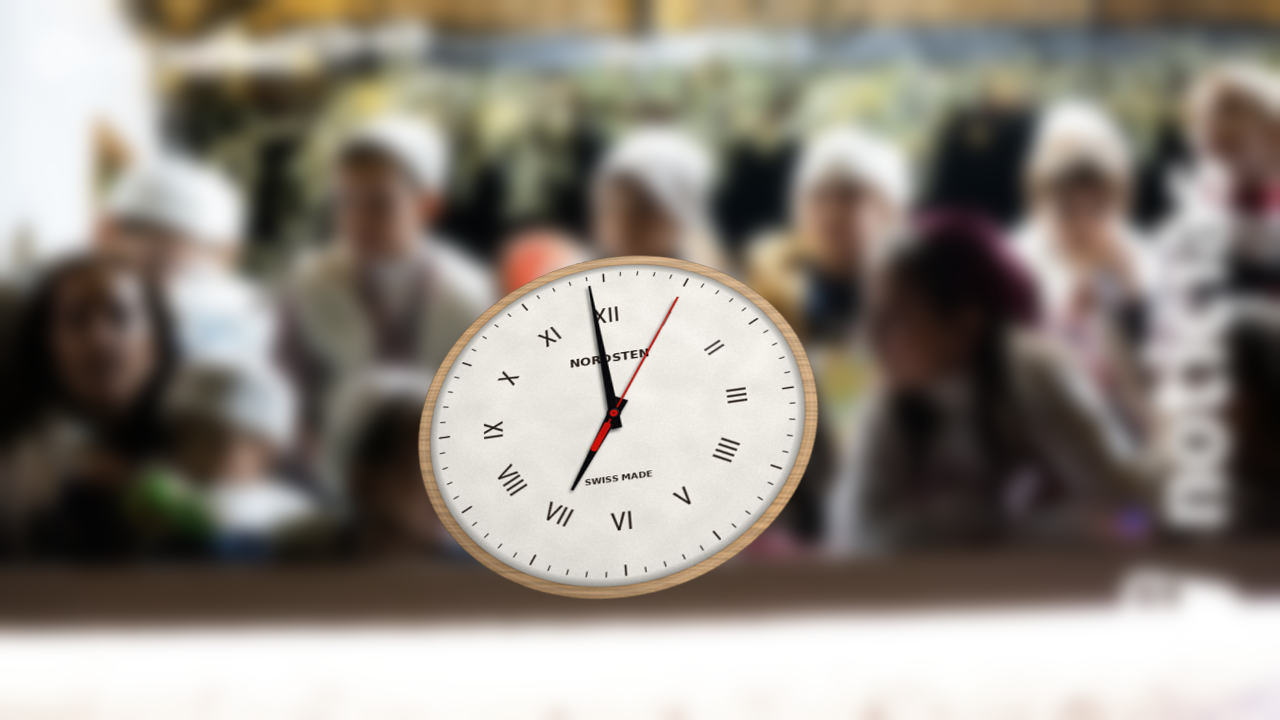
6:59:05
